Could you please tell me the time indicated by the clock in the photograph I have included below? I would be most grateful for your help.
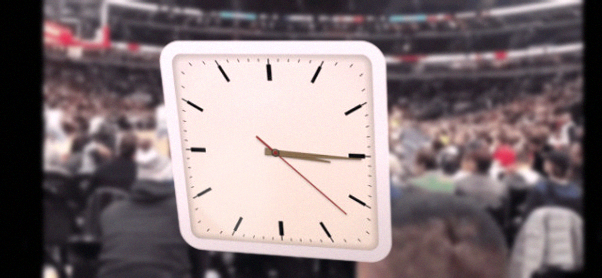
3:15:22
